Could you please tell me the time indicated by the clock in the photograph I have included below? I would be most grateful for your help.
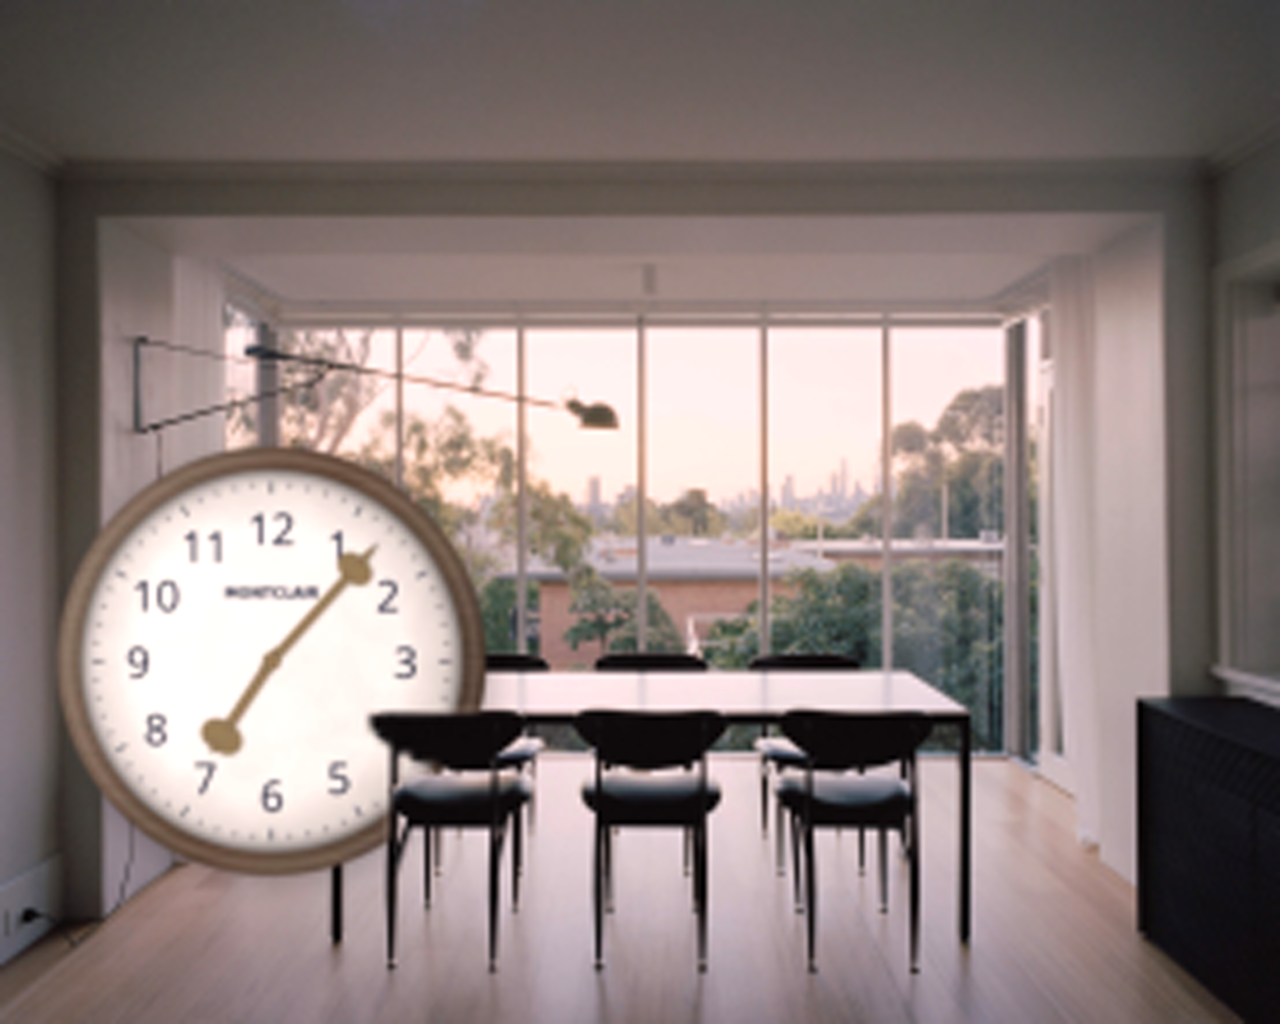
7:07
